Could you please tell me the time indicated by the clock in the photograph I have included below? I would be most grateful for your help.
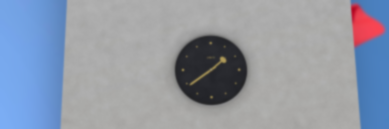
1:39
